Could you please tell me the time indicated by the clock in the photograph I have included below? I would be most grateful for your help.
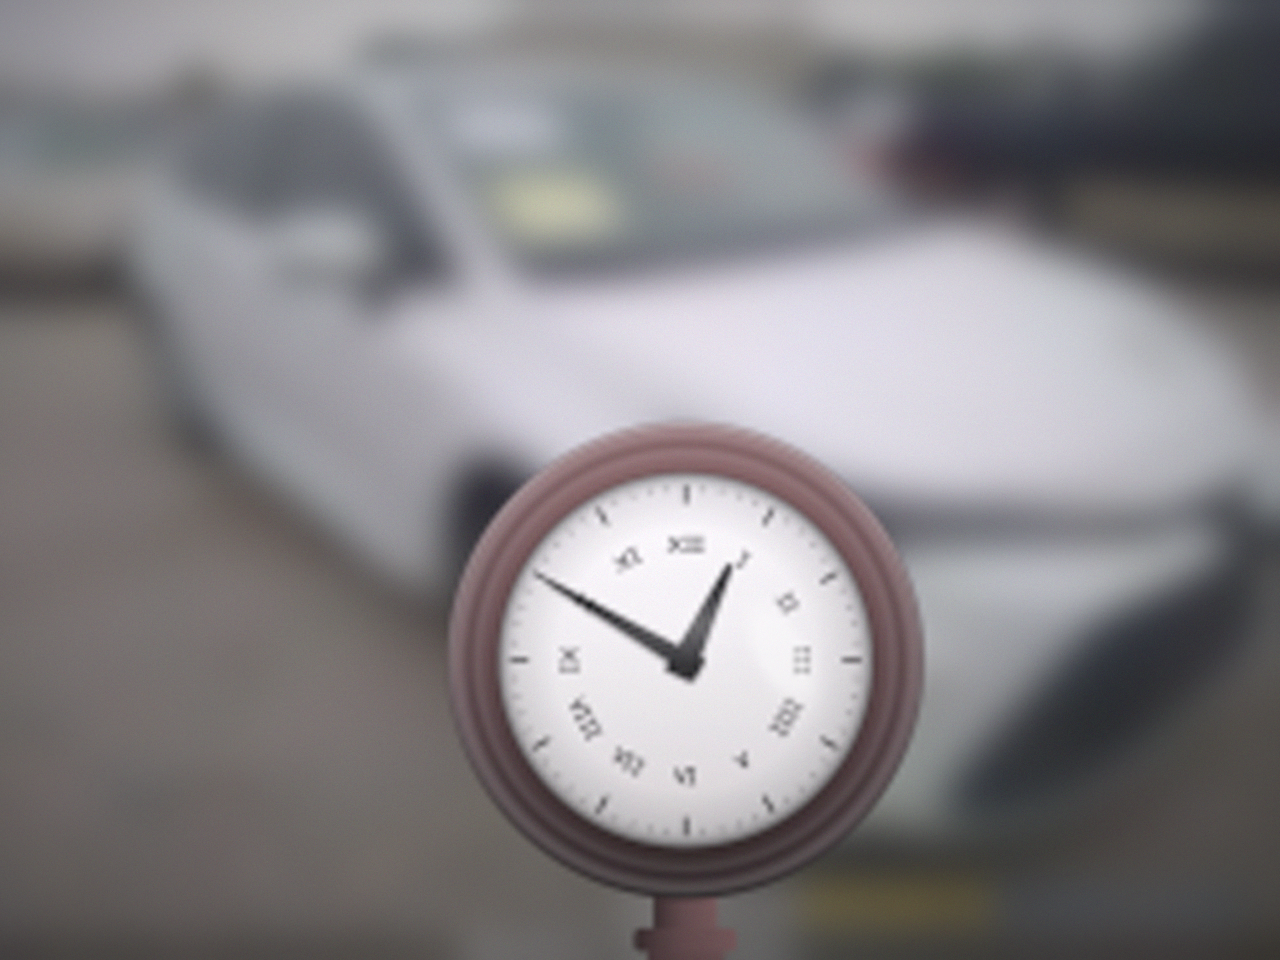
12:50
